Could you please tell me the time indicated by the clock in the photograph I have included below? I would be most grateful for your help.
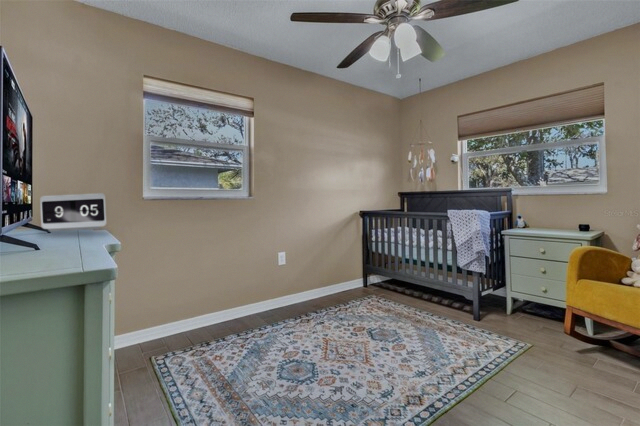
9:05
